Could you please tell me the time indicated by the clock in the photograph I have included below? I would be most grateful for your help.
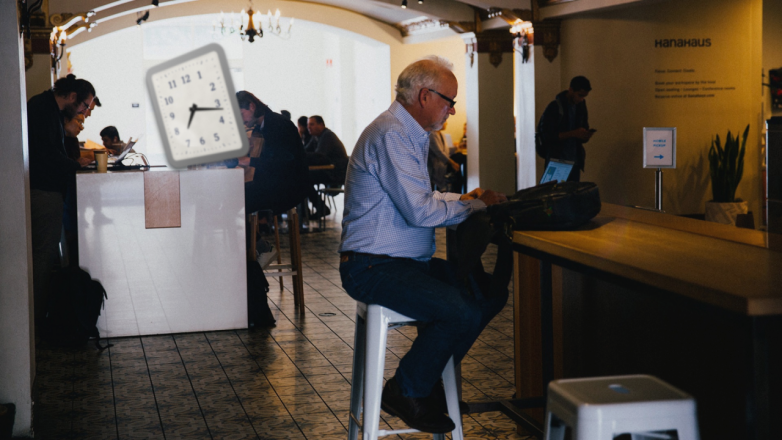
7:17
